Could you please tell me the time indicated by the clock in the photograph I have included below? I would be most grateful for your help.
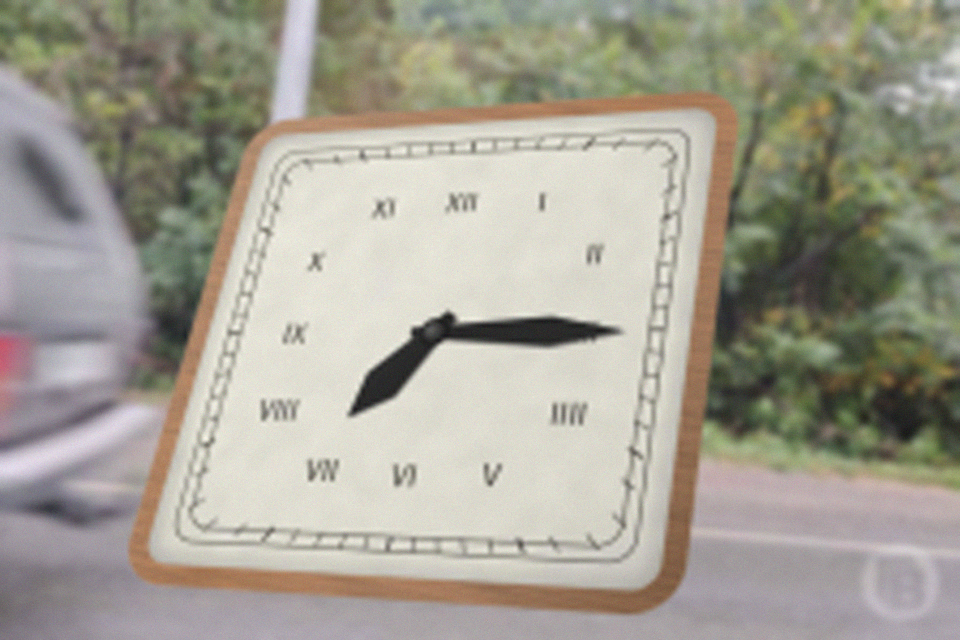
7:15
